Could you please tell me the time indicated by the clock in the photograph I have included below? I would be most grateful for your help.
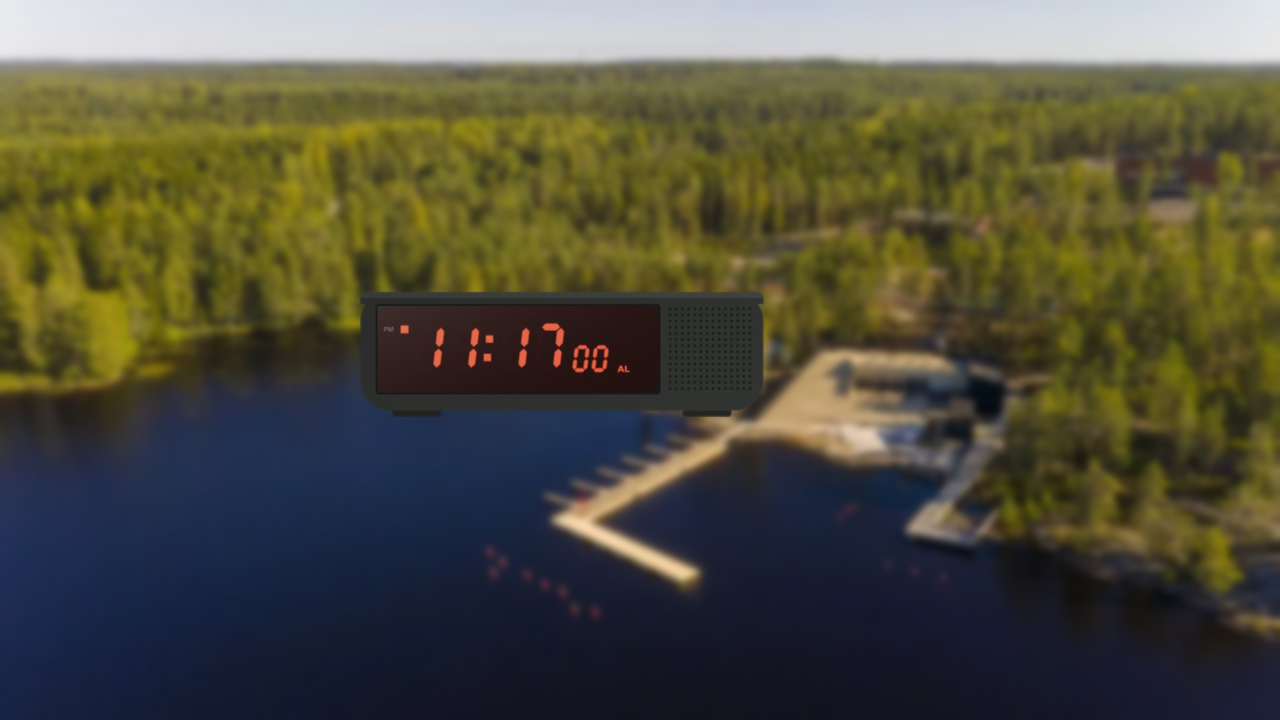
11:17:00
